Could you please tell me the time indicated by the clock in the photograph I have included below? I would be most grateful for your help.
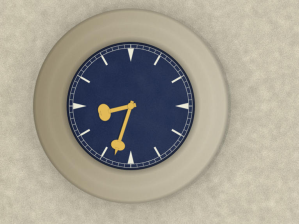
8:33
